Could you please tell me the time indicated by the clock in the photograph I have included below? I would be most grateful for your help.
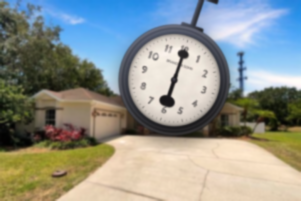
6:00
